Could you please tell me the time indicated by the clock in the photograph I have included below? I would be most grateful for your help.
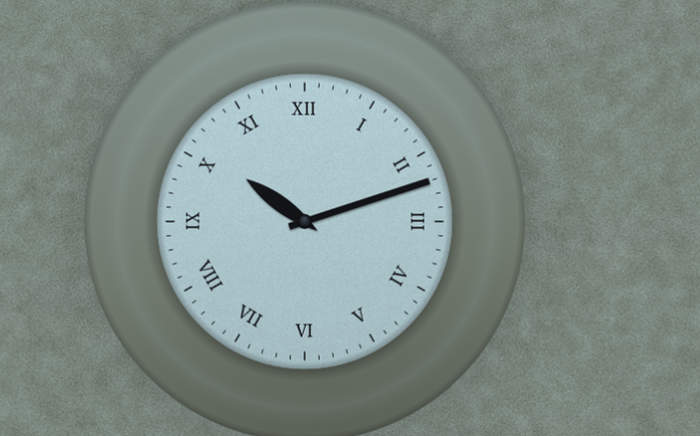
10:12
